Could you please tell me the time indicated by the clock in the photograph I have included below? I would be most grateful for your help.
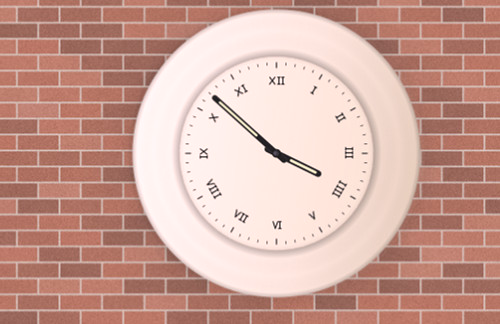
3:52
